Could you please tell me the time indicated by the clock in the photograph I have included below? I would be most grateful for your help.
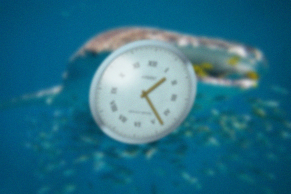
1:23
